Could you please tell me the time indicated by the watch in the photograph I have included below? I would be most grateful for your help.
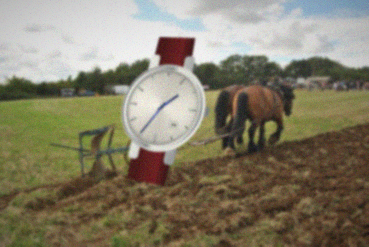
1:35
